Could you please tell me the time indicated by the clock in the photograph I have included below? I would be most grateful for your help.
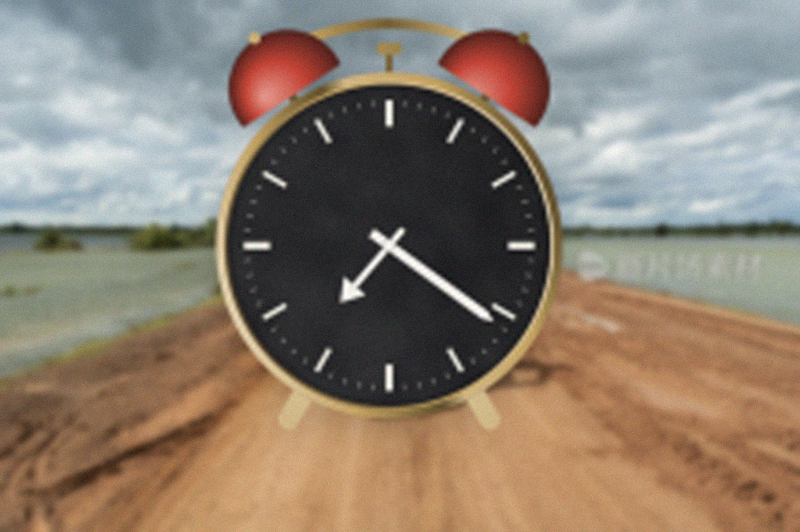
7:21
